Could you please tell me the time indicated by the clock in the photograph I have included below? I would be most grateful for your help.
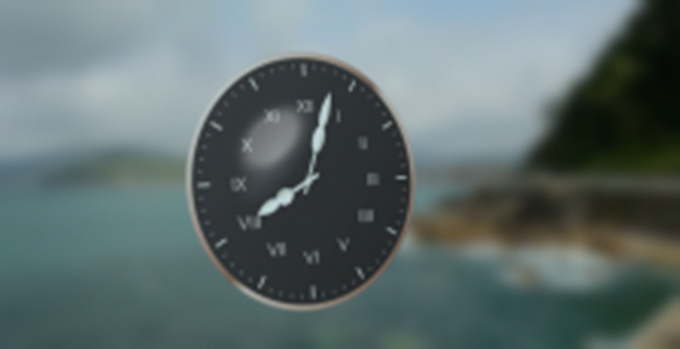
8:03
